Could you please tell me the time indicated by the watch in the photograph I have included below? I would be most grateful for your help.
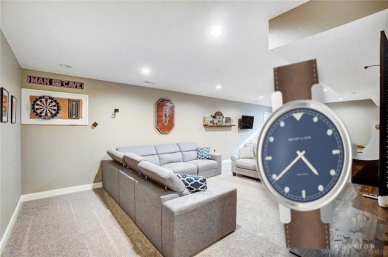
4:39
